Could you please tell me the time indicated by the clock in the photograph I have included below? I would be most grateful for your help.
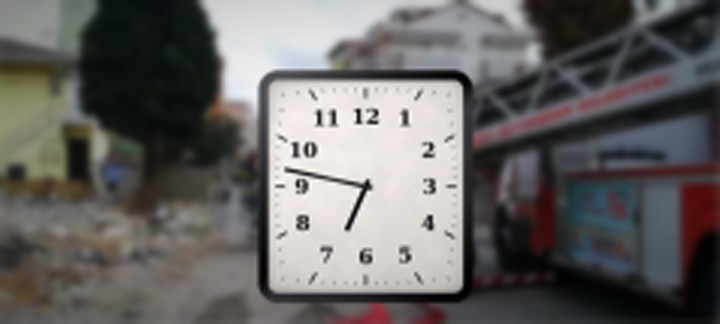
6:47
